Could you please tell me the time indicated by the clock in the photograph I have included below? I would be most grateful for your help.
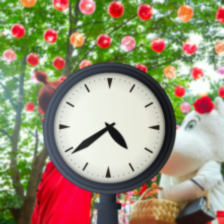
4:39
